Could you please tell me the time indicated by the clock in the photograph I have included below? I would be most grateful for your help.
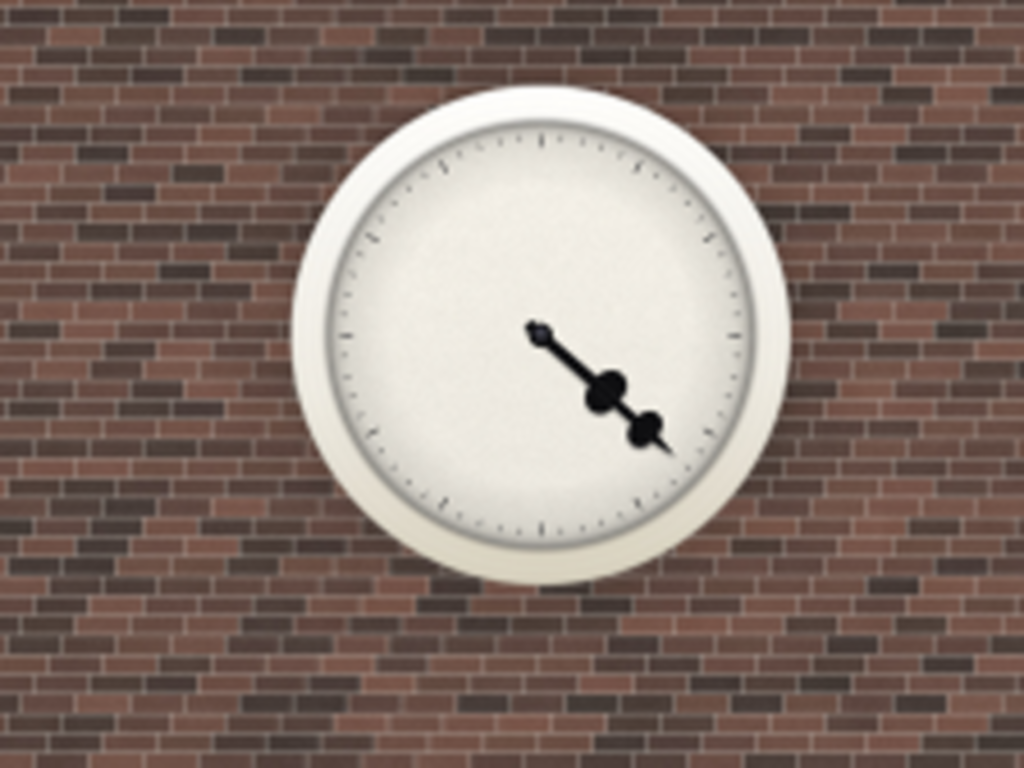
4:22
